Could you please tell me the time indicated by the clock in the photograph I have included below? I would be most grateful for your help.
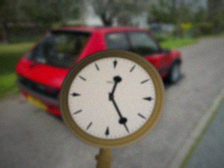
12:25
